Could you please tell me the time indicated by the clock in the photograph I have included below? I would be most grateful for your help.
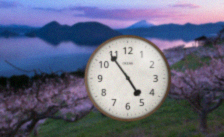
4:54
